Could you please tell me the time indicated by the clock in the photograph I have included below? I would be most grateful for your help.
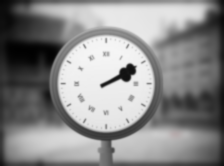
2:10
